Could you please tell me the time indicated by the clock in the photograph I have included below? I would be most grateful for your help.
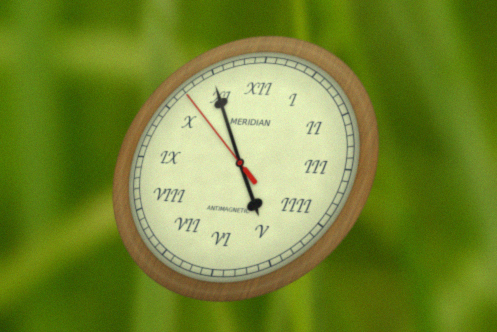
4:54:52
